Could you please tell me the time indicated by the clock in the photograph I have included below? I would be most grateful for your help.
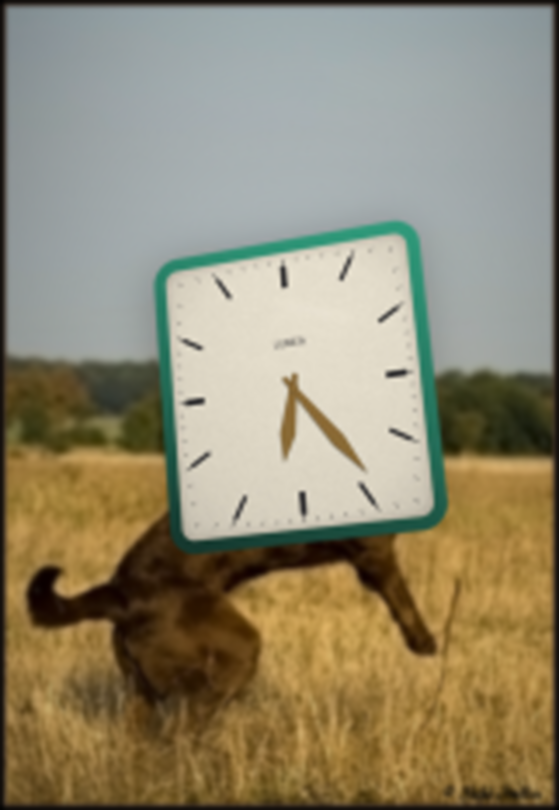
6:24
